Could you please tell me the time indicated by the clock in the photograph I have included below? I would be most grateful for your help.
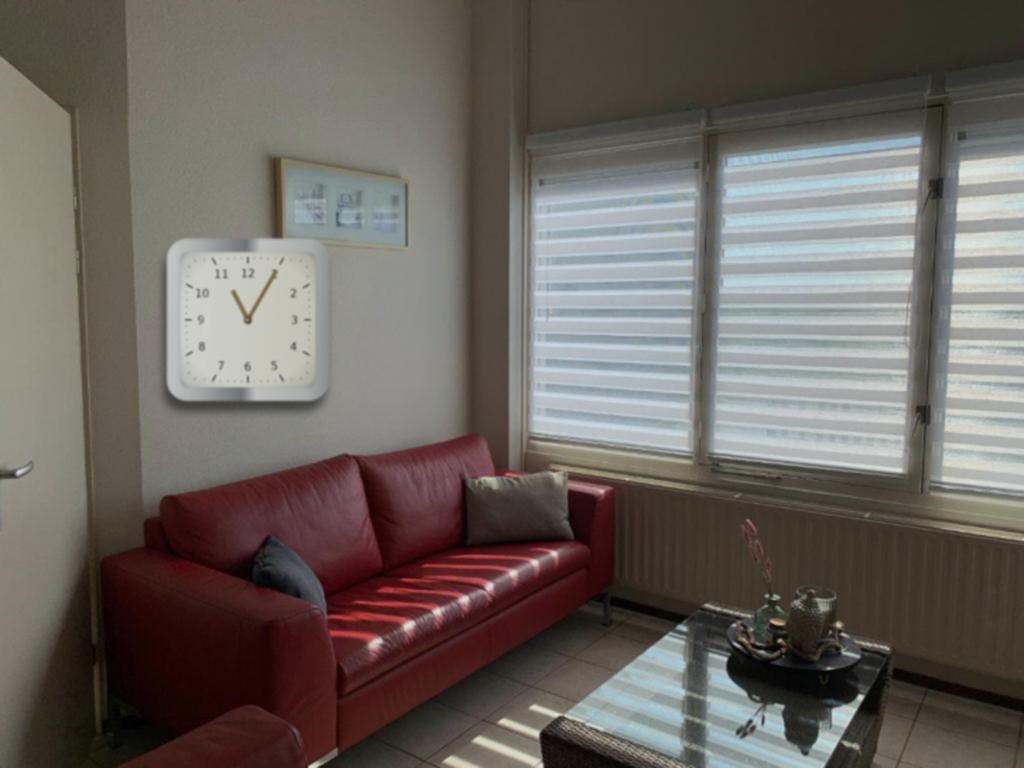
11:05
